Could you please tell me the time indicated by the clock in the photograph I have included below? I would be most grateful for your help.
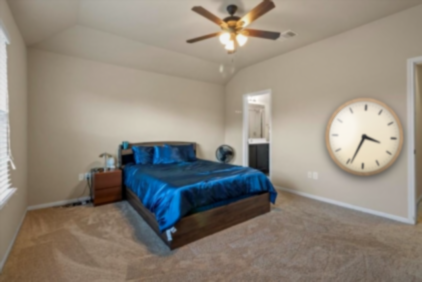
3:34
